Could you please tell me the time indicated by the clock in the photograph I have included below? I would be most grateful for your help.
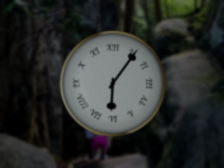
6:06
